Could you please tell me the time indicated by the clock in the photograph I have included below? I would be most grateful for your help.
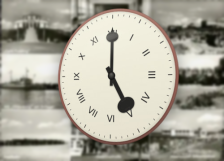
5:00
